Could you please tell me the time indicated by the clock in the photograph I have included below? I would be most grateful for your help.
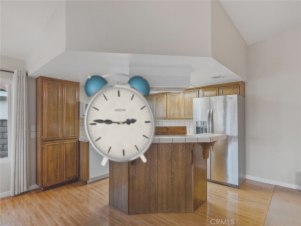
2:46
